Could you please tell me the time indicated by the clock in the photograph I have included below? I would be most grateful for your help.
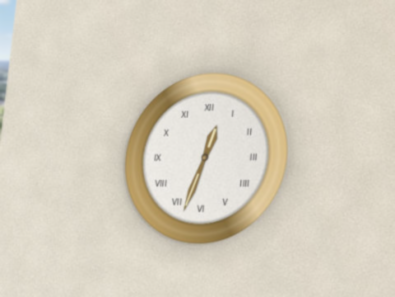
12:33
